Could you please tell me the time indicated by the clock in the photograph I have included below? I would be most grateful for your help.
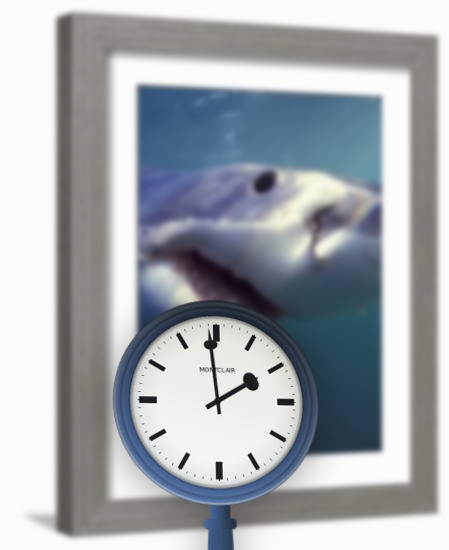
1:59
